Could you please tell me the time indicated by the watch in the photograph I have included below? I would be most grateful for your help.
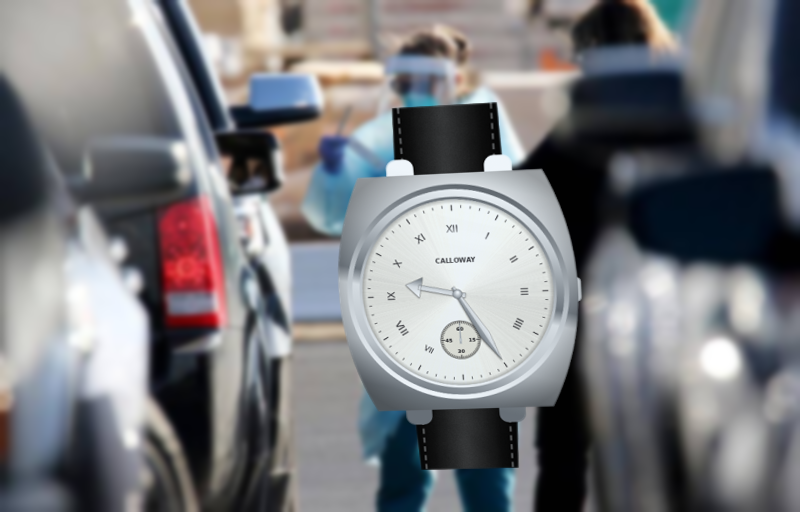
9:25
